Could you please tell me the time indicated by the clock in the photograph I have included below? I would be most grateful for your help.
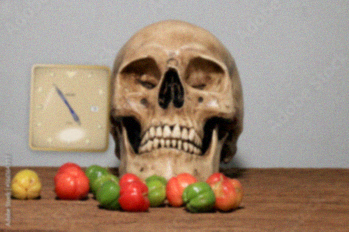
4:54
